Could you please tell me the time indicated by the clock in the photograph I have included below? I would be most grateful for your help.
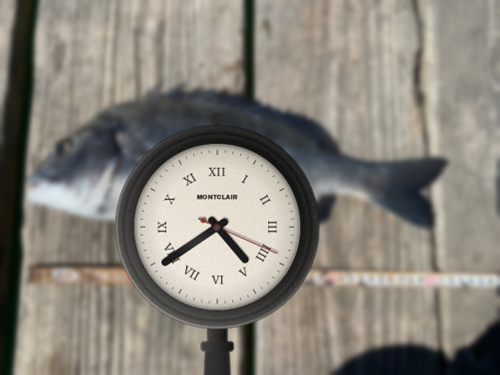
4:39:19
